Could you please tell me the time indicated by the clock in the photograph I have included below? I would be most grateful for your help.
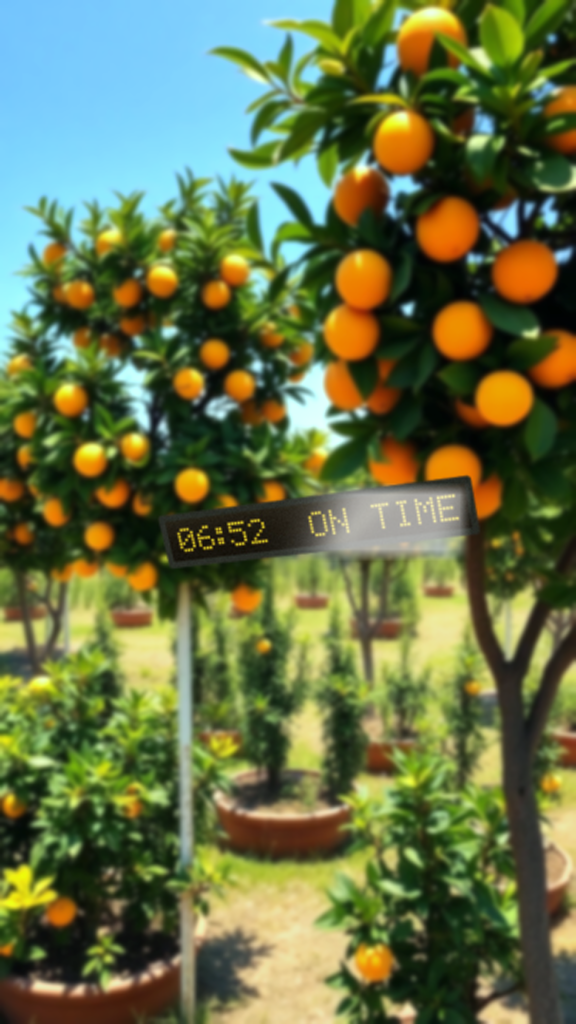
6:52
